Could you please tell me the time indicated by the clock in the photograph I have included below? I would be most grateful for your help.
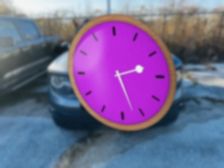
2:27
